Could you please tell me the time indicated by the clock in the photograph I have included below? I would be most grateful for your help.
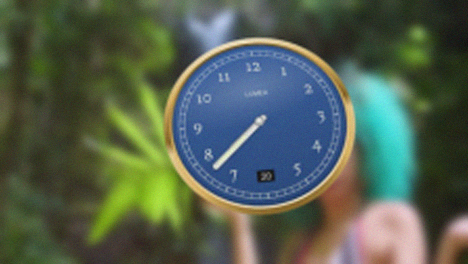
7:38
